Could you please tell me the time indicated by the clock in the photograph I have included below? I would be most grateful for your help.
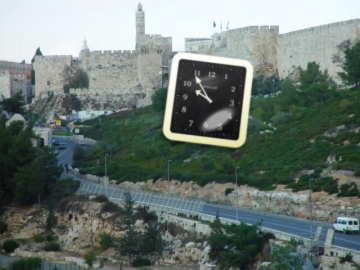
9:54
